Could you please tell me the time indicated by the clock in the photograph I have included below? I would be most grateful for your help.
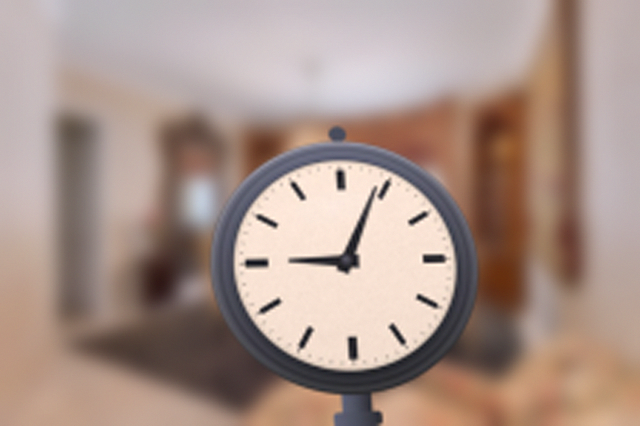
9:04
